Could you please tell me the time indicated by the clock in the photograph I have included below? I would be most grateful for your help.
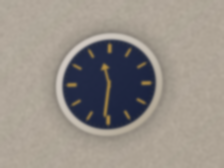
11:31
